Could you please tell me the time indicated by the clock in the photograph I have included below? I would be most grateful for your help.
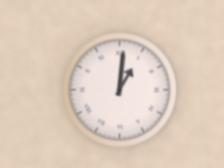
1:01
